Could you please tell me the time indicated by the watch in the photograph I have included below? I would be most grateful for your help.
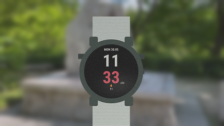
11:33
